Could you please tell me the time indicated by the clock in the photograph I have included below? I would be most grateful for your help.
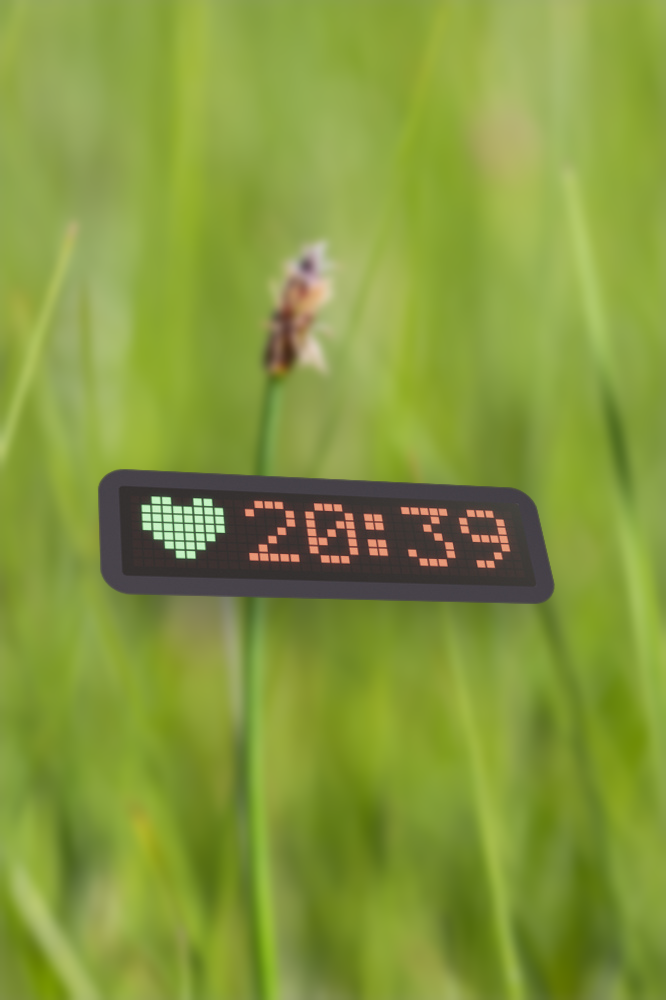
20:39
